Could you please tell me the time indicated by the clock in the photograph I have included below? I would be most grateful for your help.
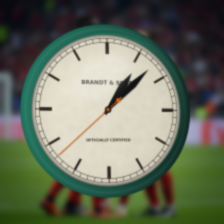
1:07:38
